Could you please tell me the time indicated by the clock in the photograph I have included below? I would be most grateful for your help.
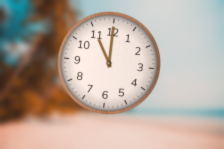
11:00
